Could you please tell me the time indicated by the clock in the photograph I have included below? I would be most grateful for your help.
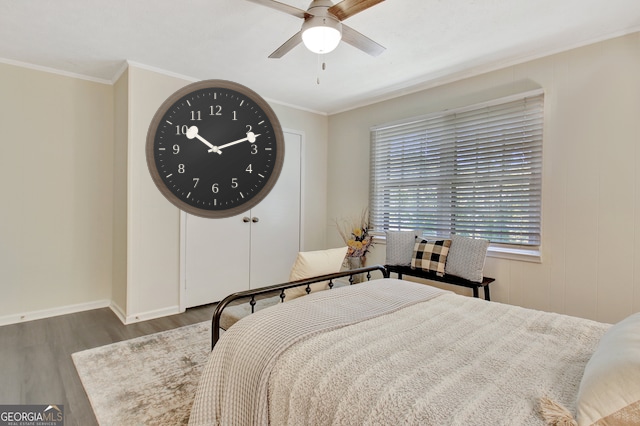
10:12
